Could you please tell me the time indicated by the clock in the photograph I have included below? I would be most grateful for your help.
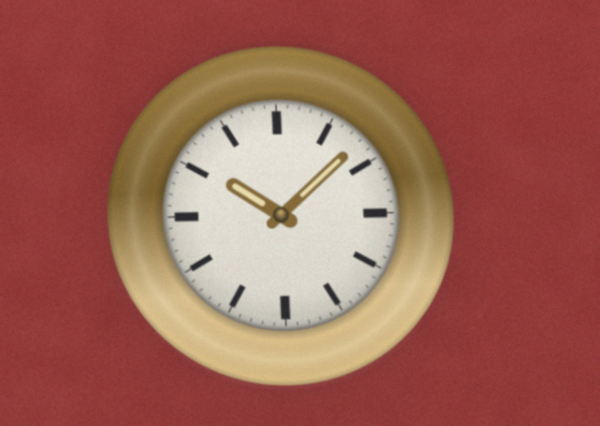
10:08
